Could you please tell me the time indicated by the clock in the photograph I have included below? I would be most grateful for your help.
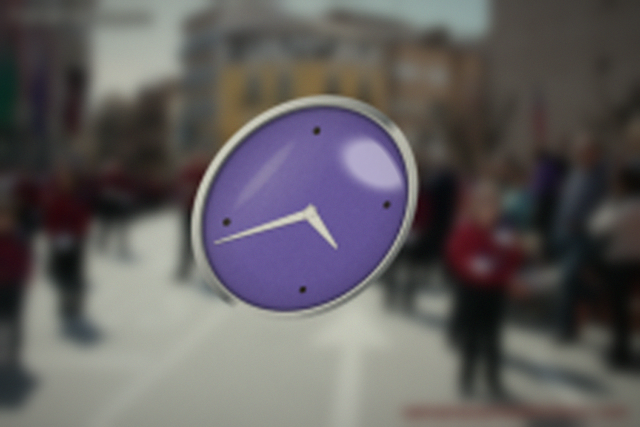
4:43
